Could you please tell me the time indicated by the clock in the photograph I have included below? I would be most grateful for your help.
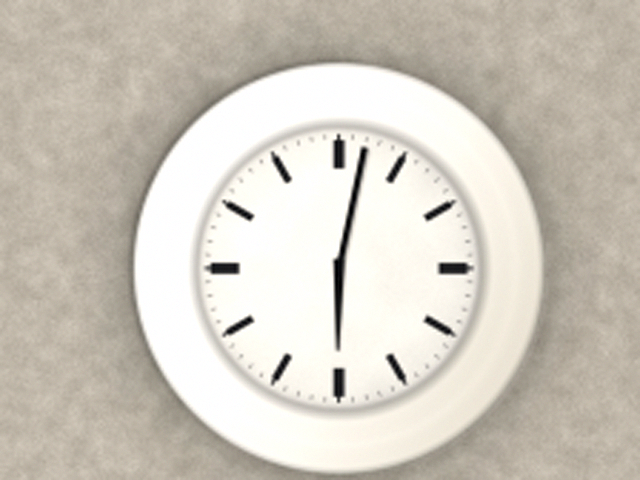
6:02
